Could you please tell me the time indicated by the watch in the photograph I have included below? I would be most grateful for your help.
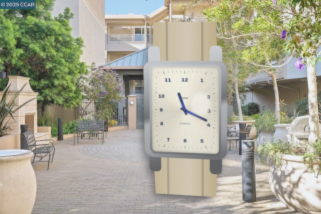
11:19
